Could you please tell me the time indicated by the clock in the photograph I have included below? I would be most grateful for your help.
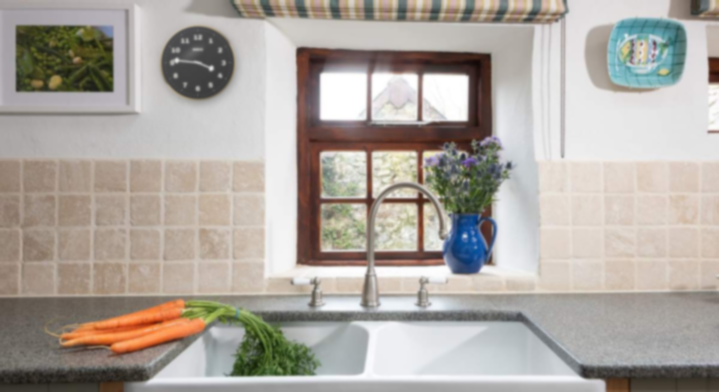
3:46
